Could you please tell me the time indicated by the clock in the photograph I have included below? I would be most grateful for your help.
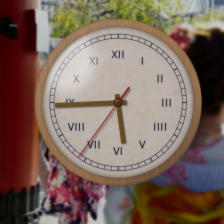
5:44:36
